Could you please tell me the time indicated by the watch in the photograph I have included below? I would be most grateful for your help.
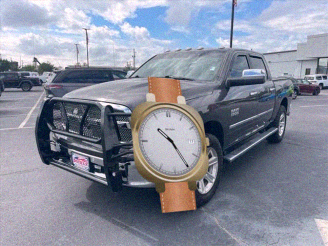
10:25
